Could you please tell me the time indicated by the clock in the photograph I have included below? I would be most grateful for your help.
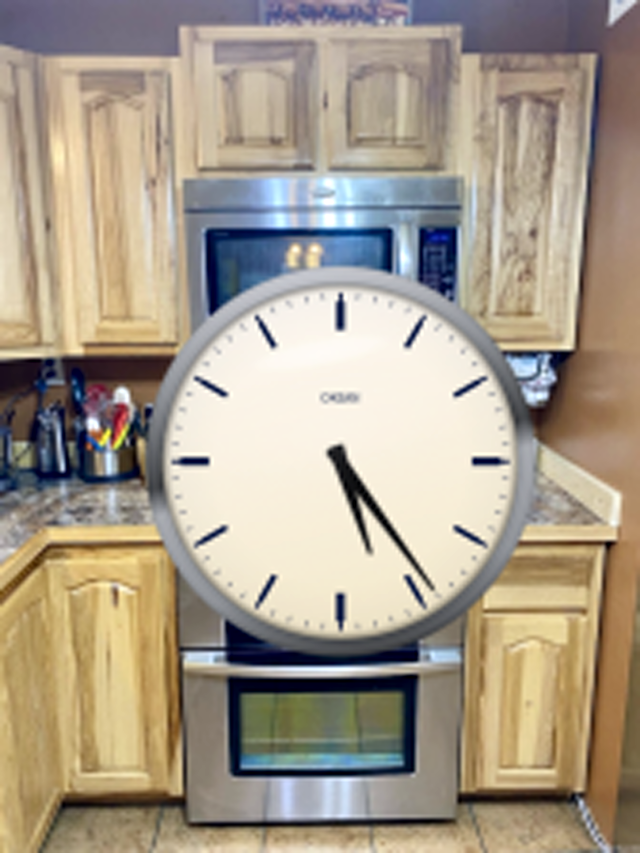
5:24
